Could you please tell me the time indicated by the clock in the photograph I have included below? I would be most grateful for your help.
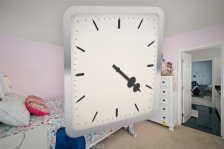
4:22
